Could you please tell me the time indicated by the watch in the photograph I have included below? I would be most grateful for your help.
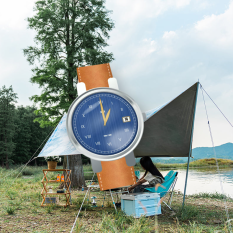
1:00
